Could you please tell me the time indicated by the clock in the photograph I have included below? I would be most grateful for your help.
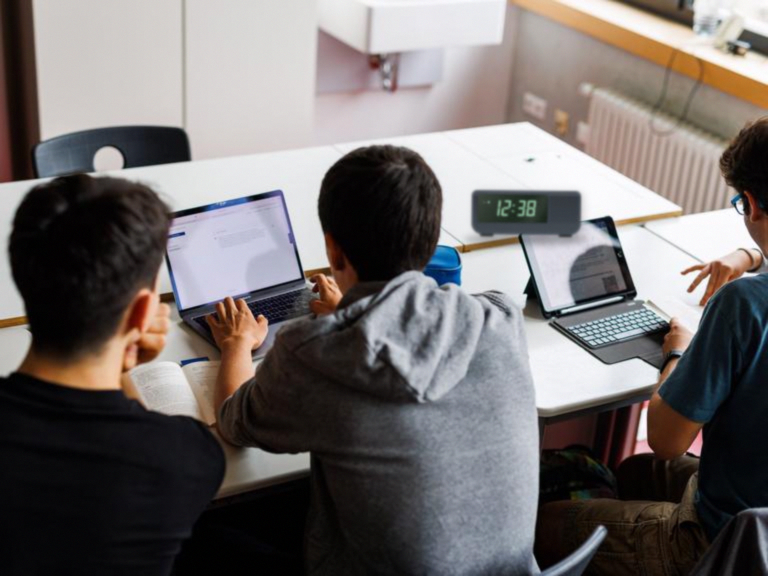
12:38
